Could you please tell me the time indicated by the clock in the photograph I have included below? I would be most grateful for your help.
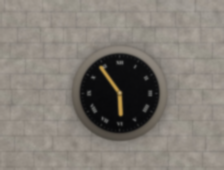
5:54
